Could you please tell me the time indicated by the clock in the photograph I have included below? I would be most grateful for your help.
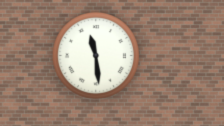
11:29
